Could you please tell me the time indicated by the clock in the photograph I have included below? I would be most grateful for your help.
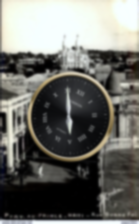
4:55
